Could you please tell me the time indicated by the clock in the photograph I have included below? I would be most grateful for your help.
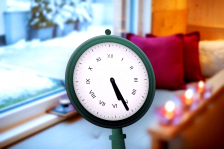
5:26
